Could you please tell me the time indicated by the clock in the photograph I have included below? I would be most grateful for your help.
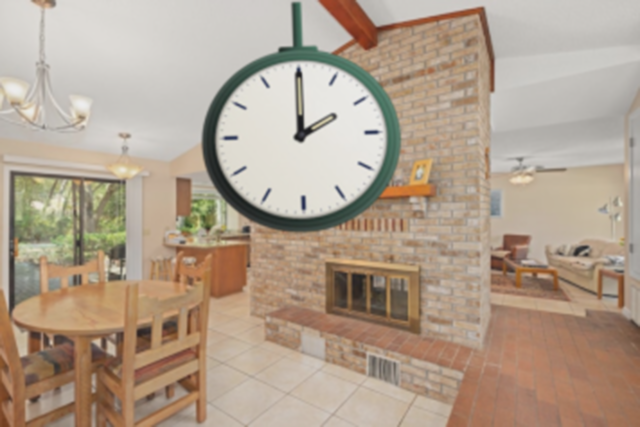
2:00
